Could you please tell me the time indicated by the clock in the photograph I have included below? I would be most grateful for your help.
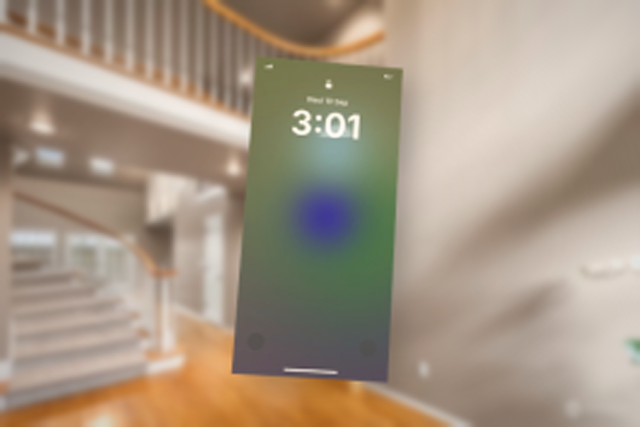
3:01
